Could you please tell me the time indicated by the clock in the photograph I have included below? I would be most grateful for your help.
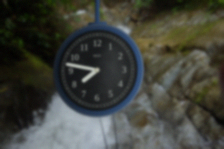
7:47
